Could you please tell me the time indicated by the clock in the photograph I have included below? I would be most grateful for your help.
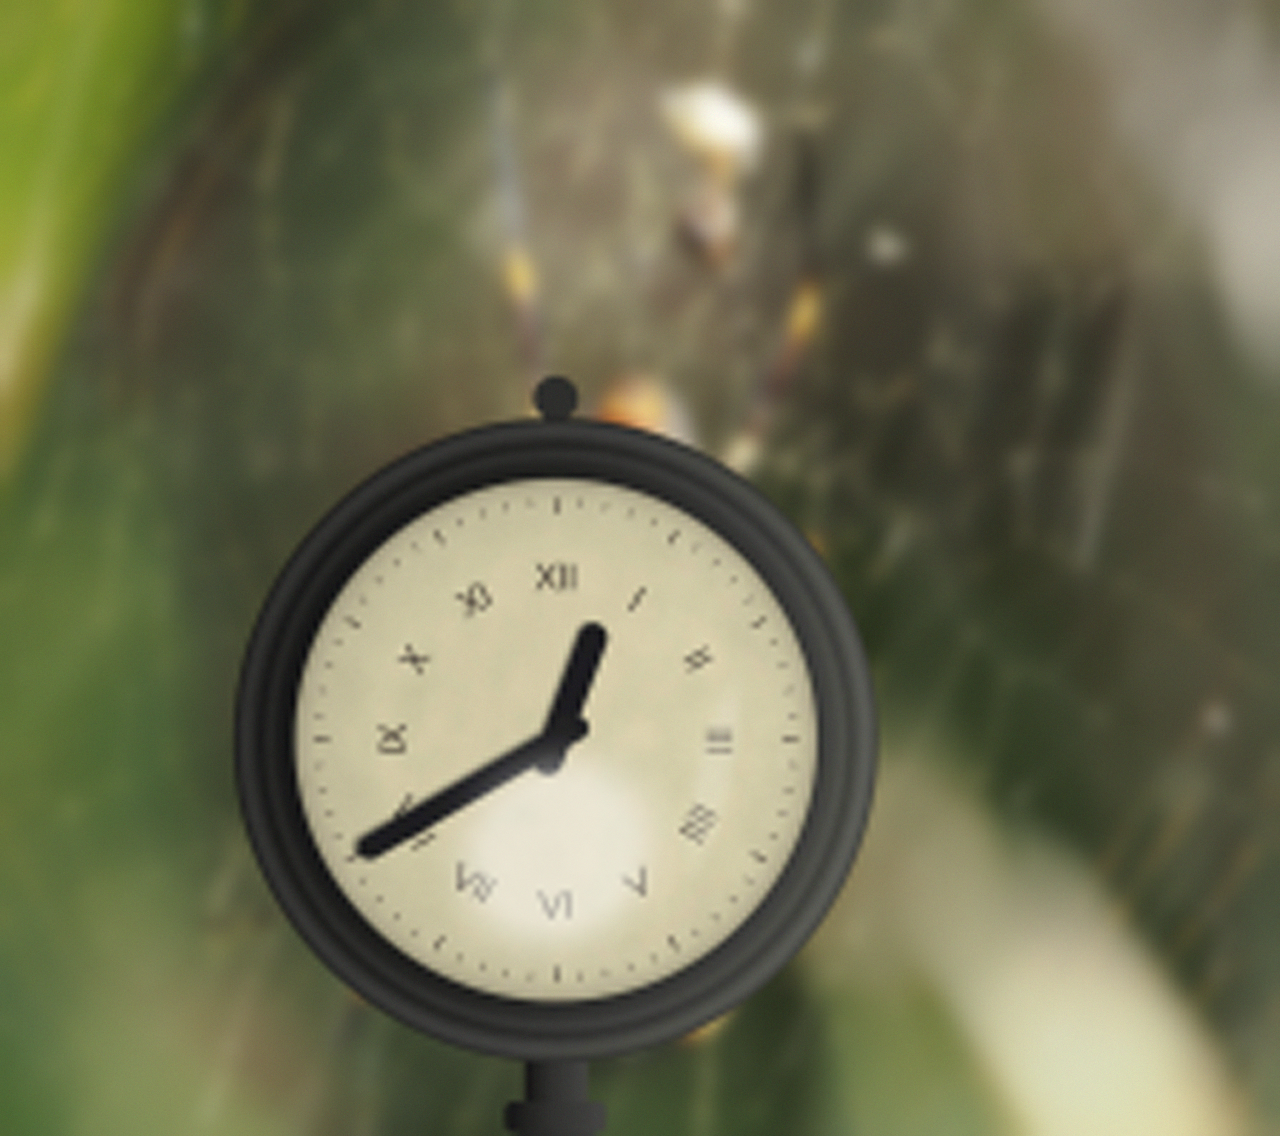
12:40
